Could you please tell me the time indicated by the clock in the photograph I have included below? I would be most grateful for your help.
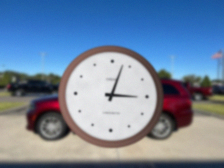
3:03
